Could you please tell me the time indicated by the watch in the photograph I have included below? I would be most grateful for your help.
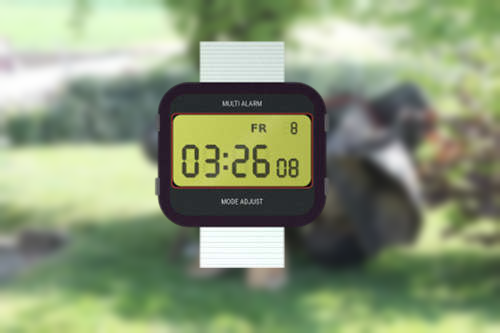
3:26:08
